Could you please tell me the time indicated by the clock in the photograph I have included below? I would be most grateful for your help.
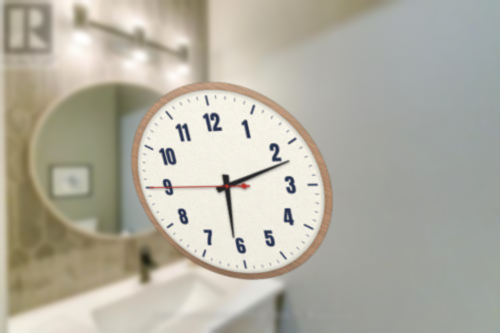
6:11:45
